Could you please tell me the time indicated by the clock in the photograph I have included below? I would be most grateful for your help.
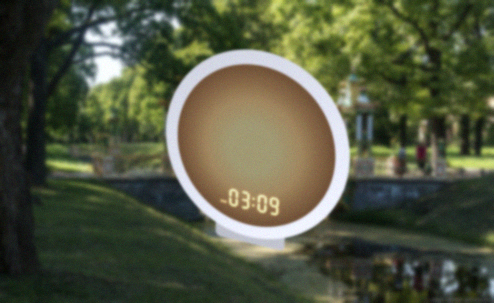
3:09
